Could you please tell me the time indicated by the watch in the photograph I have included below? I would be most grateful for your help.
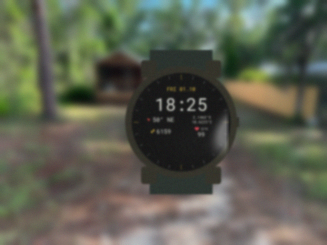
18:25
